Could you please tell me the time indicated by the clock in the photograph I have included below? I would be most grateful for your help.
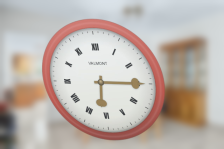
6:15
